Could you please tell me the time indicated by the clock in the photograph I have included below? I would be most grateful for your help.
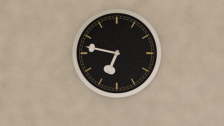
6:47
